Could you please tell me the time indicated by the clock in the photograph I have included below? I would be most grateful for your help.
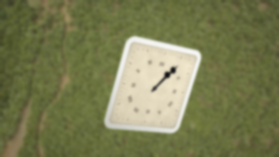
1:06
